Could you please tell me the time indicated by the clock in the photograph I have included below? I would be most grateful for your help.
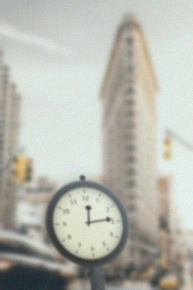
12:14
